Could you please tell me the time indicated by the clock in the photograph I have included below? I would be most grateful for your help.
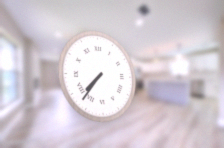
7:37
